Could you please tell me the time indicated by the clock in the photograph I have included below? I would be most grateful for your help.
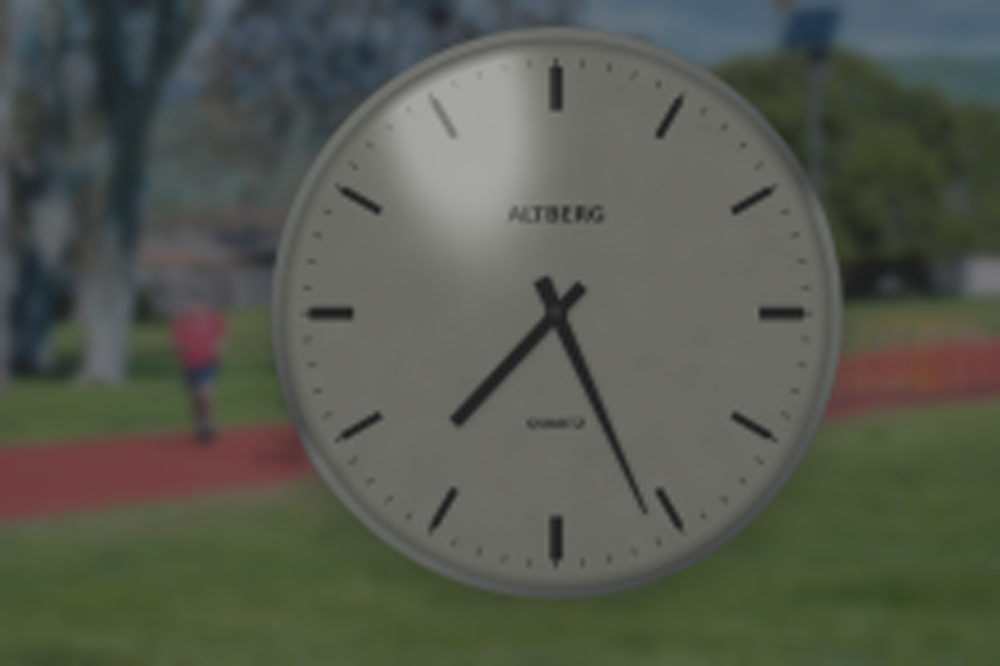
7:26
